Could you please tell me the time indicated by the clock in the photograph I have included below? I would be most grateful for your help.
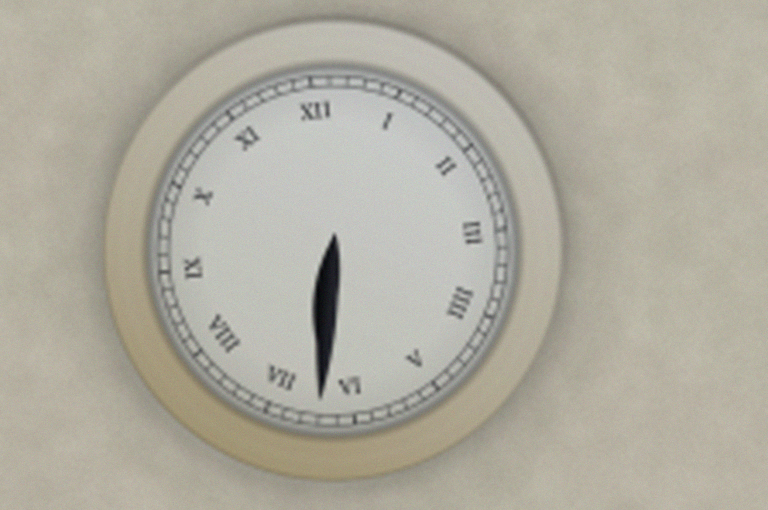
6:32
